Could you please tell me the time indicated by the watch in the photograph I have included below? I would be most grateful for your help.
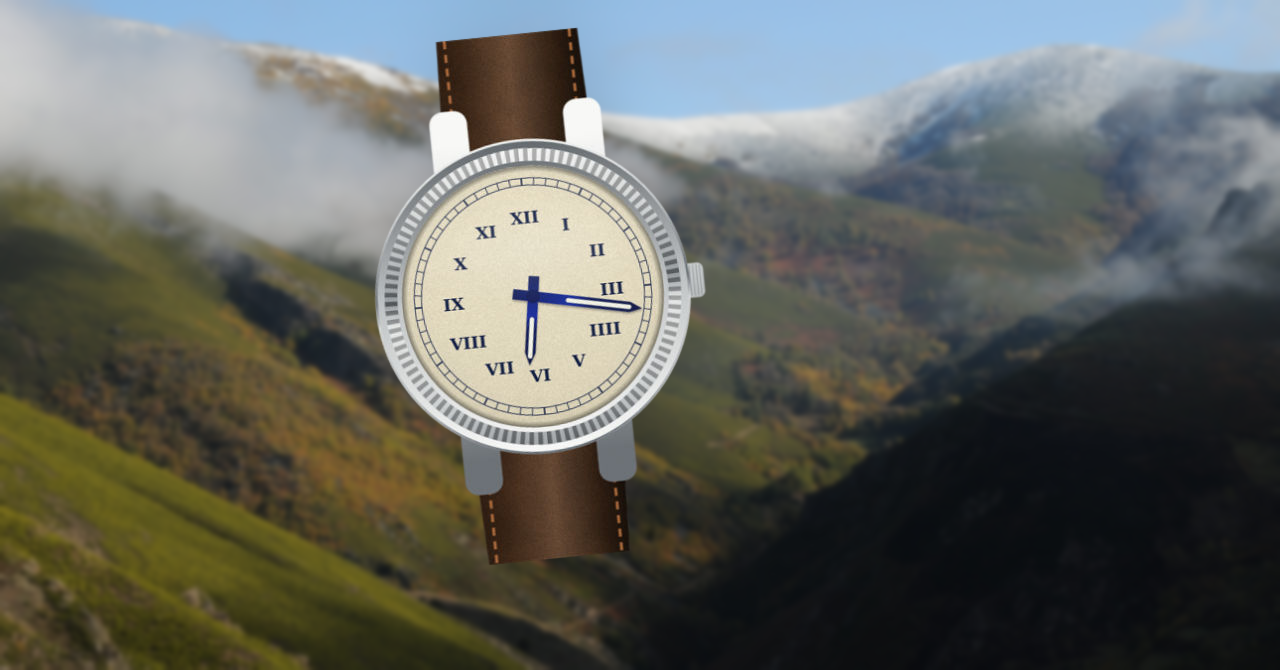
6:17
